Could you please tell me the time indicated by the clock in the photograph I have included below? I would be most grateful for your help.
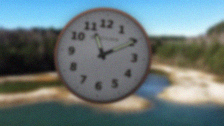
11:10
